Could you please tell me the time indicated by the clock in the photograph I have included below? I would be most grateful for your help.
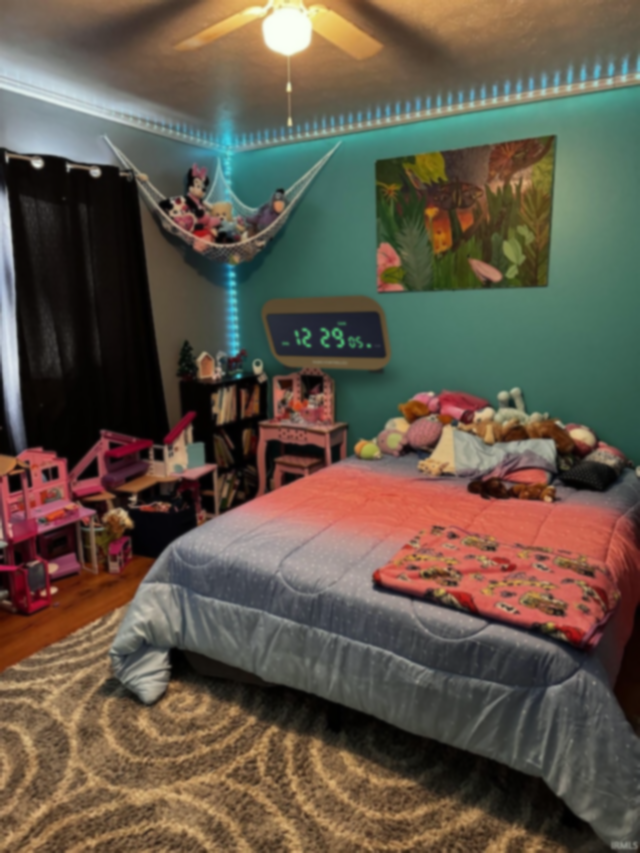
12:29
